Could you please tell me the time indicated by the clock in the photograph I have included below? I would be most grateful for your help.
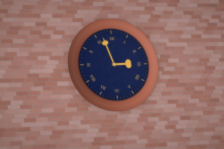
2:57
